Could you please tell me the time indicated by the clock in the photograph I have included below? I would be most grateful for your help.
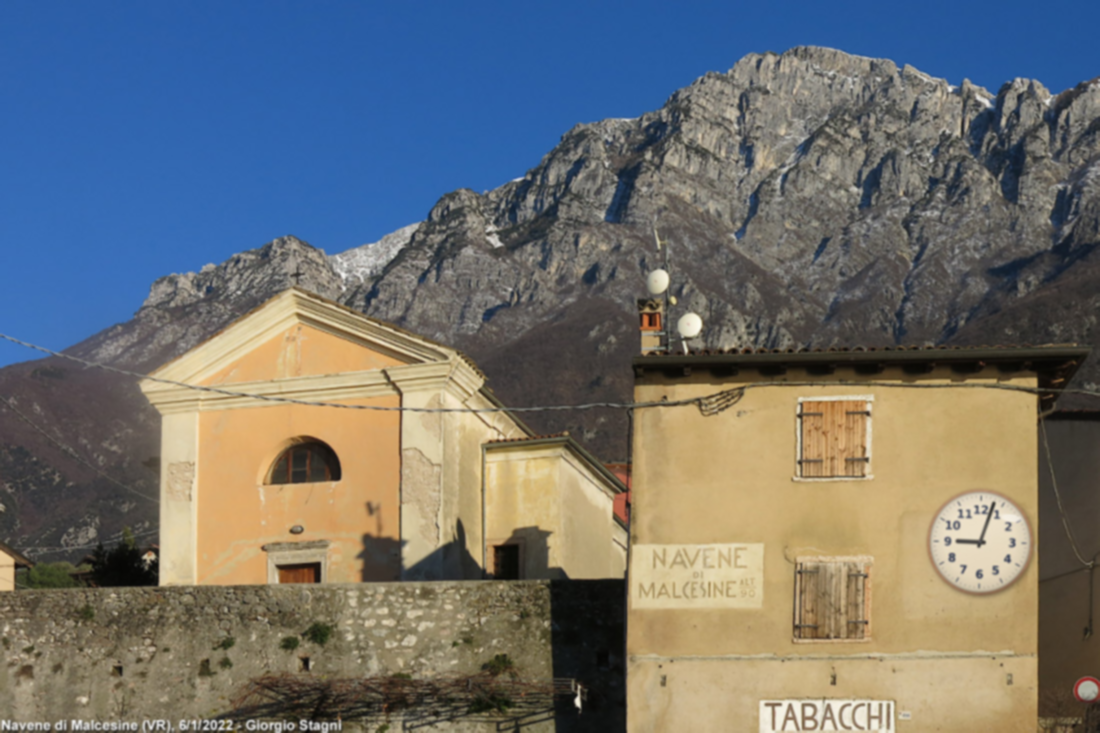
9:03
